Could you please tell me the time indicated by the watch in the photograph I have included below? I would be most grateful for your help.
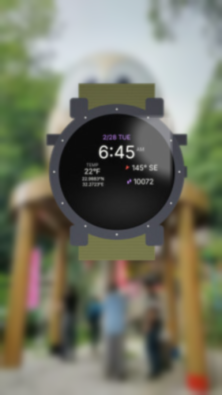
6:45
